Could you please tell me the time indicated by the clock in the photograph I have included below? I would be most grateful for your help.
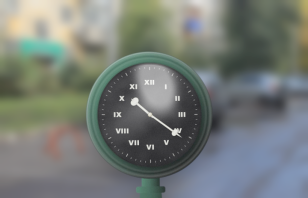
10:21
